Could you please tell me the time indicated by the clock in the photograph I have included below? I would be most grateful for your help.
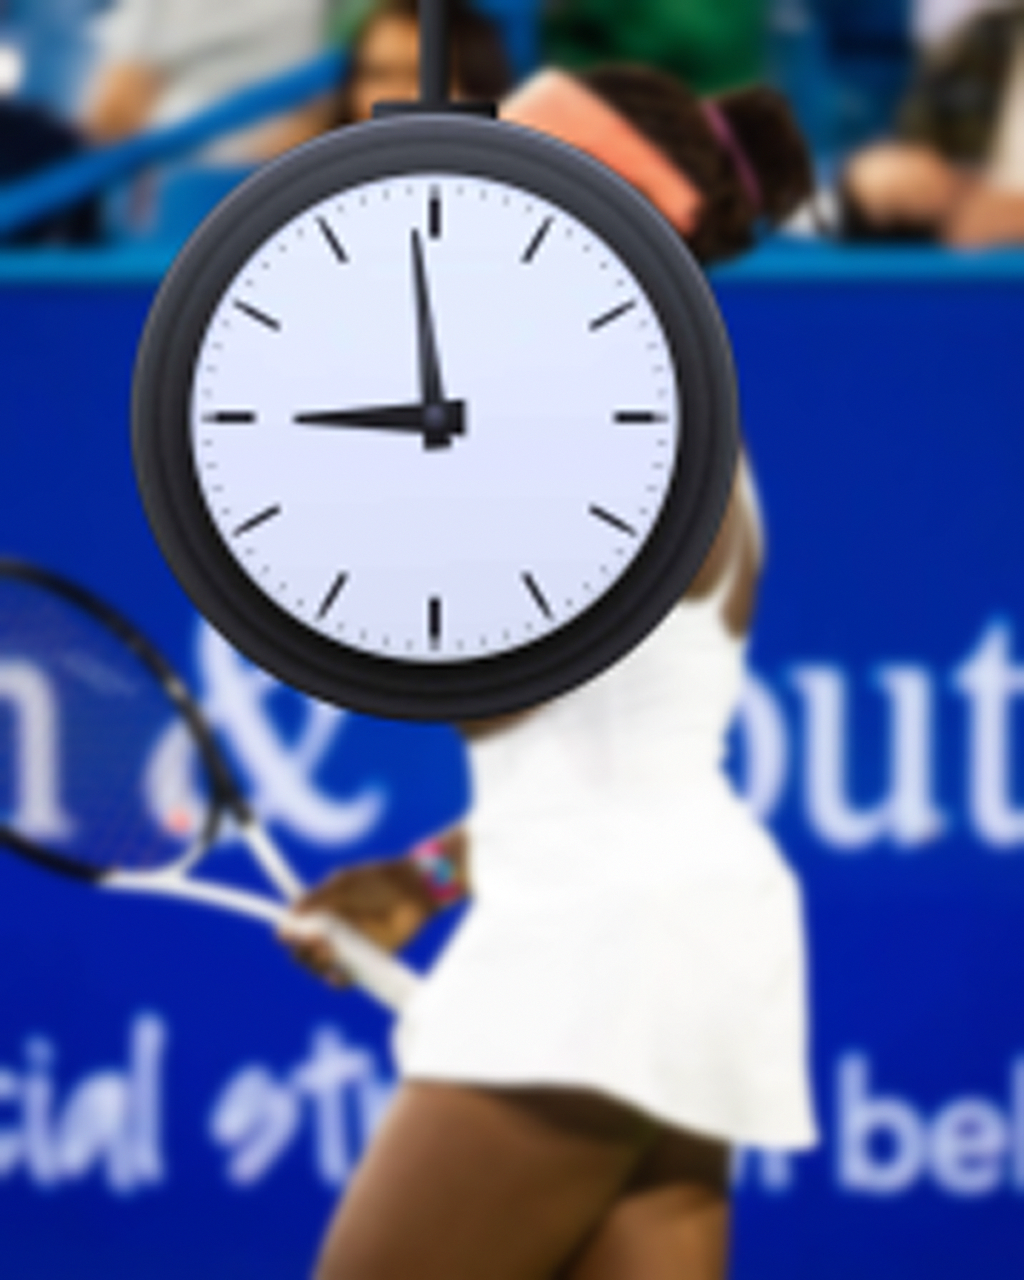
8:59
